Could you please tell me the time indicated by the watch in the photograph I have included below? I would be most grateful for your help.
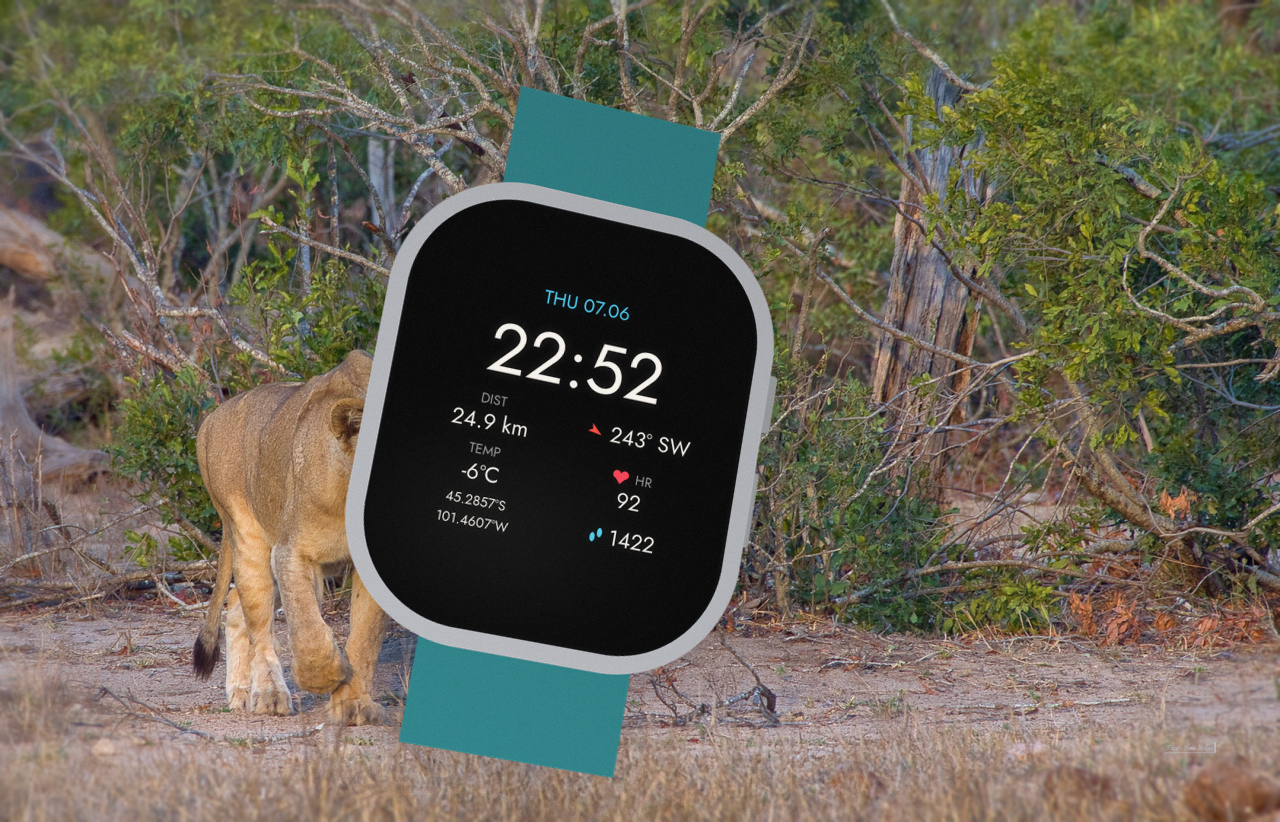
22:52
